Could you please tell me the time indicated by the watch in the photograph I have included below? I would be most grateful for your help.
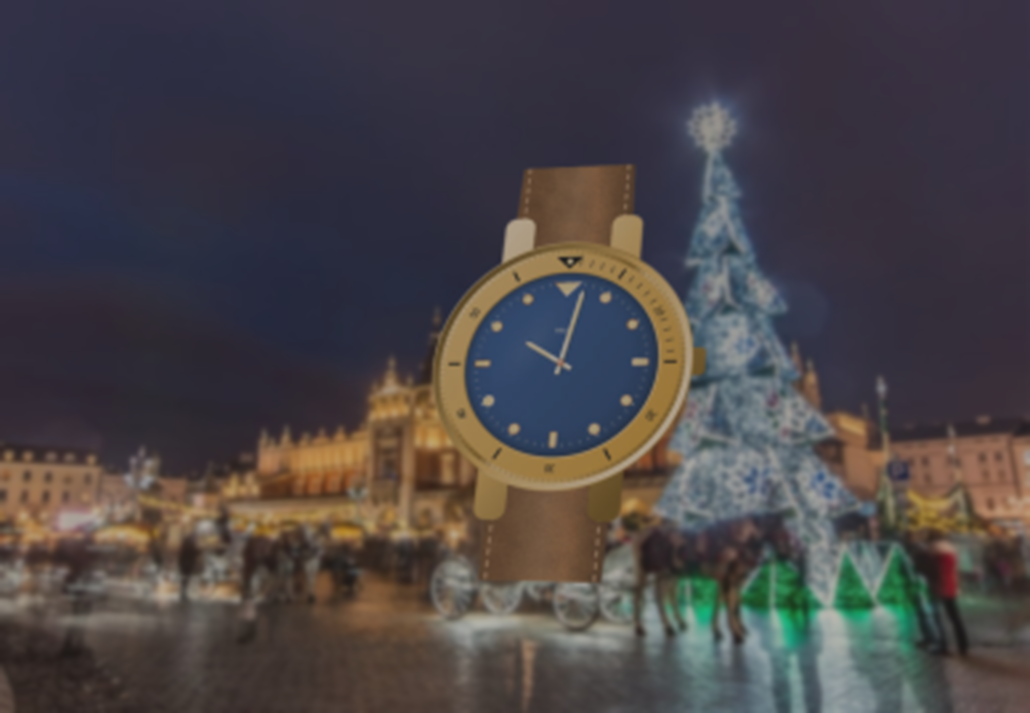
10:02
